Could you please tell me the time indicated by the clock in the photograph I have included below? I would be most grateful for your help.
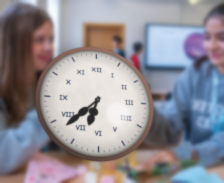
6:38
